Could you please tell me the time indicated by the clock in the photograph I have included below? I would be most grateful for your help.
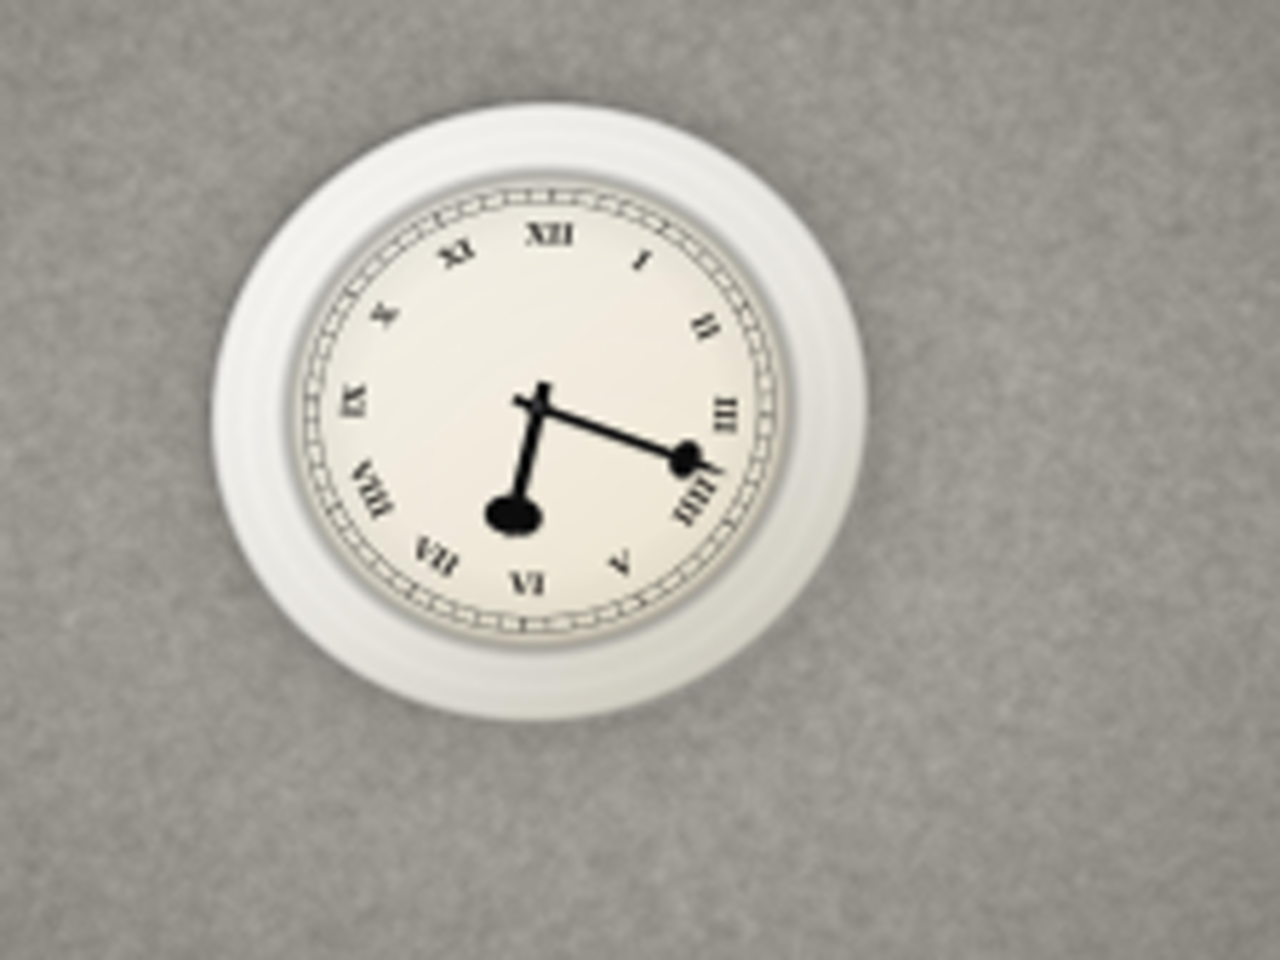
6:18
